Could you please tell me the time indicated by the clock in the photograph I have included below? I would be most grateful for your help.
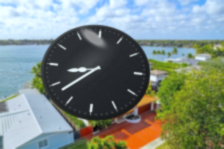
8:38
